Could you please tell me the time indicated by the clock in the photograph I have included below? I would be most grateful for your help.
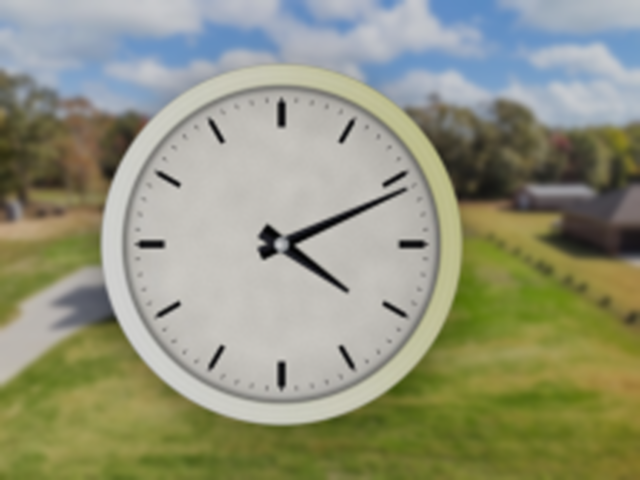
4:11
